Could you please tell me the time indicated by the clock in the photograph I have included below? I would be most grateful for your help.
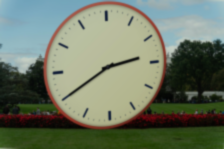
2:40
